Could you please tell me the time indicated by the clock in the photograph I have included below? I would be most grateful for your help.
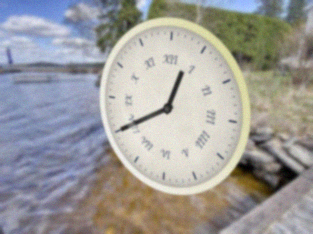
12:40
